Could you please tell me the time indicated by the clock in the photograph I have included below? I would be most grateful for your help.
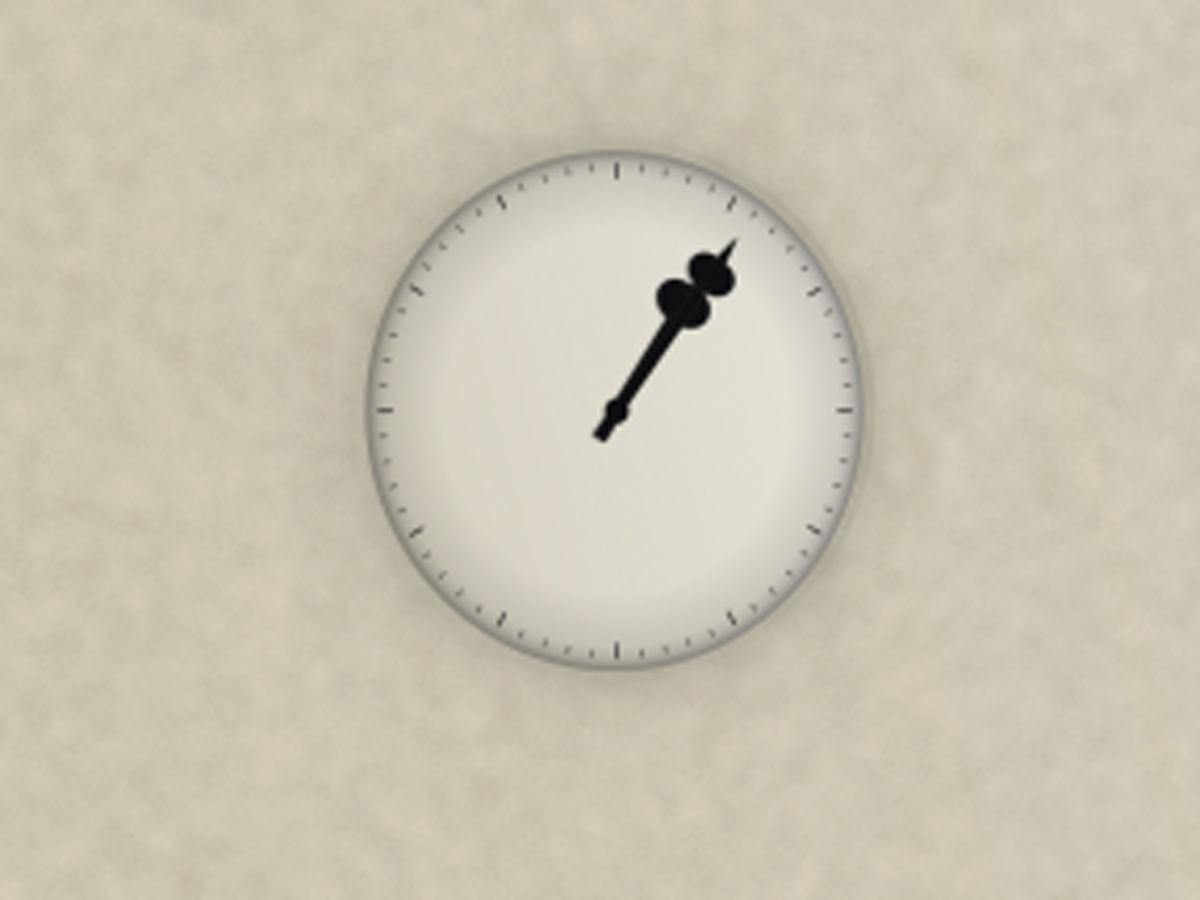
1:06
